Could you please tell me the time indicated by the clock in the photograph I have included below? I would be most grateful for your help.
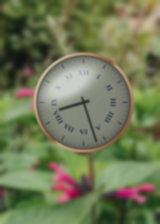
8:27
